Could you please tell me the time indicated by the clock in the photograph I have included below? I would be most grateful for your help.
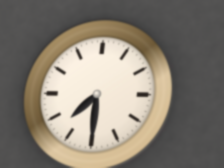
7:30
